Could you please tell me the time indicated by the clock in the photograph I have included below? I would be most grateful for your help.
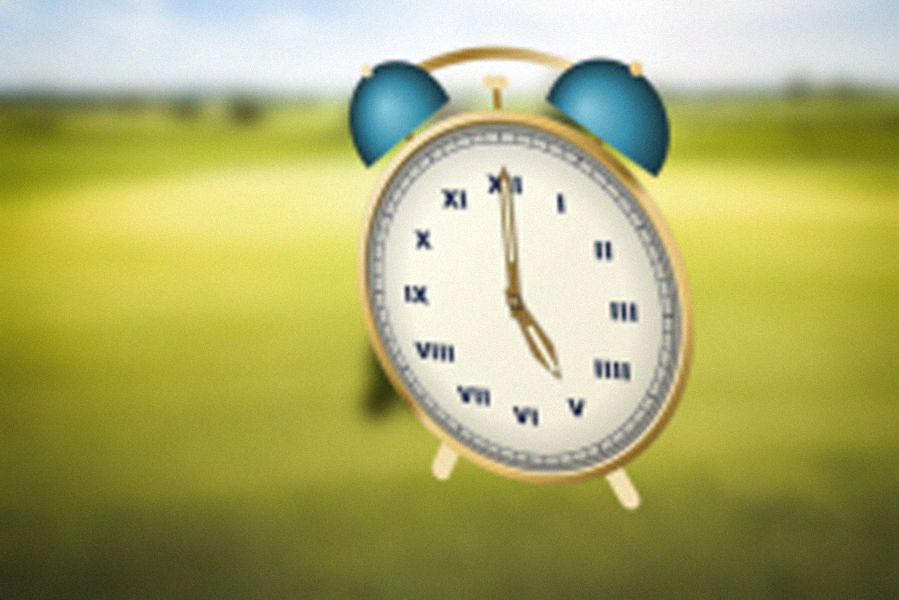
5:00
